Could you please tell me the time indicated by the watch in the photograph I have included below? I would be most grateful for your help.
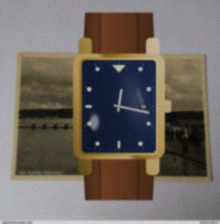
12:17
